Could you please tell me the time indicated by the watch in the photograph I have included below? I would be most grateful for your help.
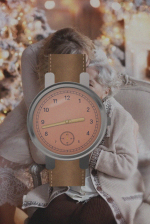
2:43
